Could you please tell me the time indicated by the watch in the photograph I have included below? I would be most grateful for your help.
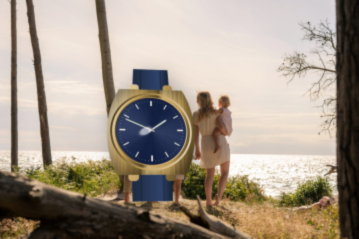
1:49
